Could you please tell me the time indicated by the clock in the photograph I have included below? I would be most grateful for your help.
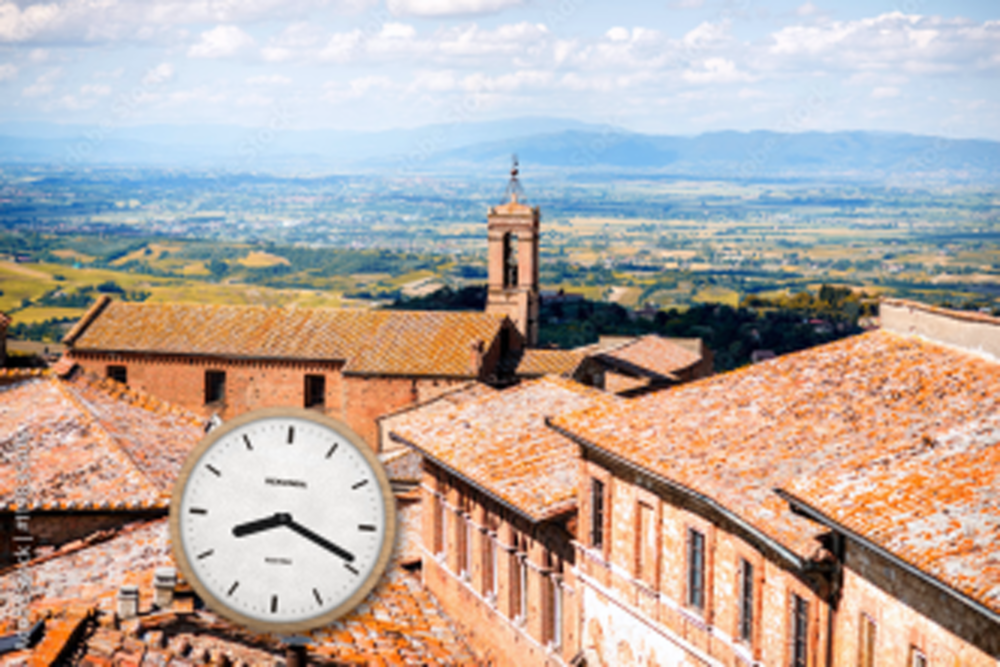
8:19
